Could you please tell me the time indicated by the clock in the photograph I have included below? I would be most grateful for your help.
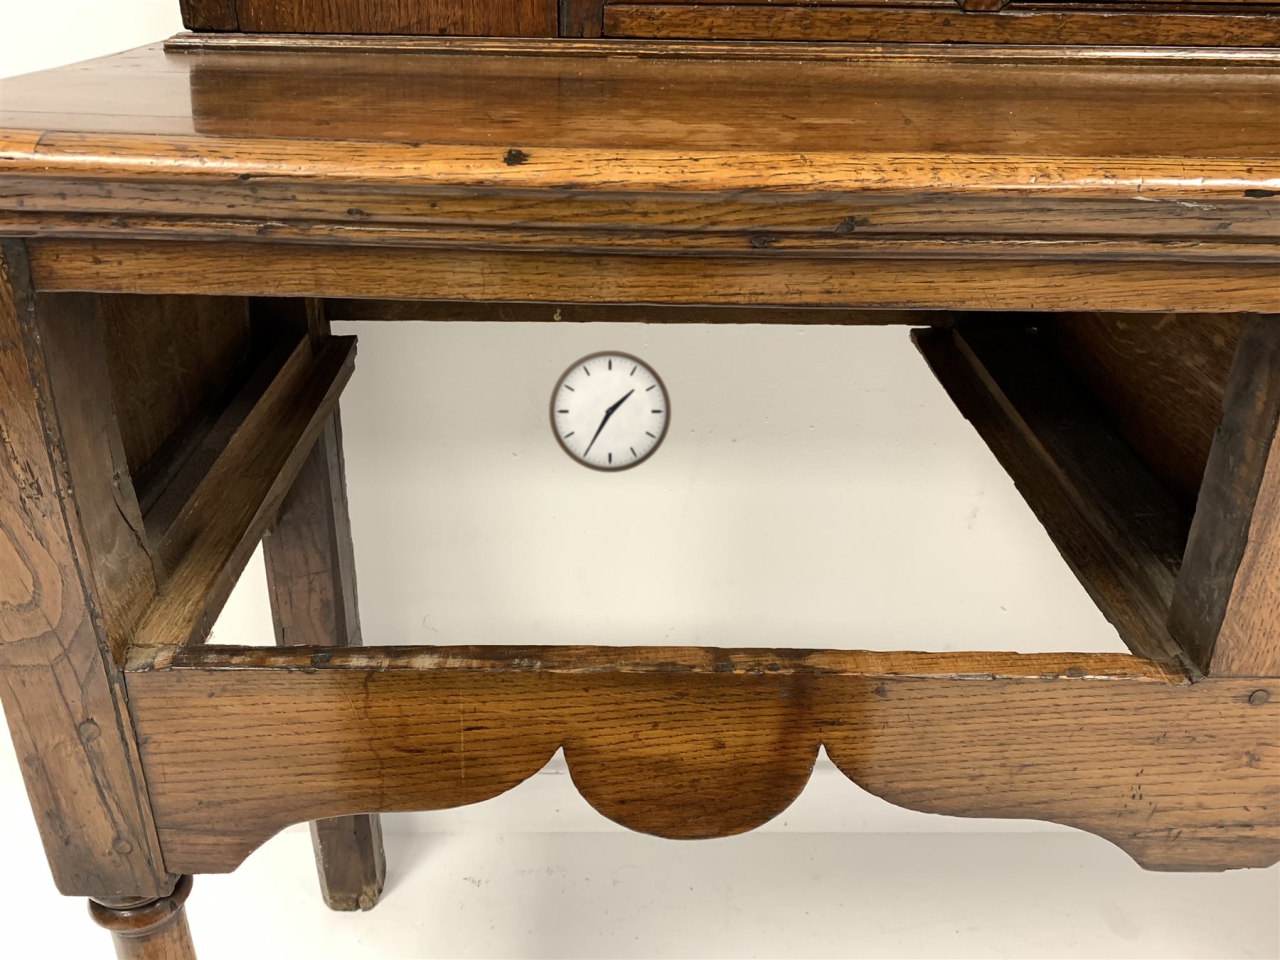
1:35
